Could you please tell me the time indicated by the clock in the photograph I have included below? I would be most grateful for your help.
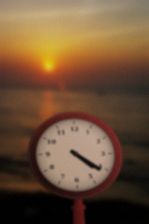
4:21
